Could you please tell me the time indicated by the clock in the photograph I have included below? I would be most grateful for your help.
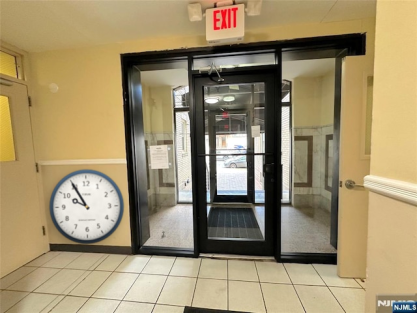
9:55
